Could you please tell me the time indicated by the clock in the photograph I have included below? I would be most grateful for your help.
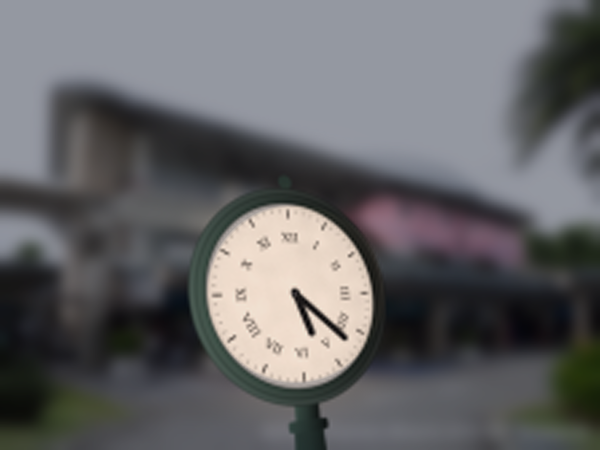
5:22
